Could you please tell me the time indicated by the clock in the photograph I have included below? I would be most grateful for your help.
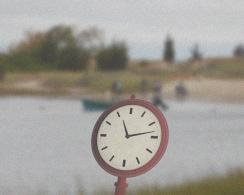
11:13
